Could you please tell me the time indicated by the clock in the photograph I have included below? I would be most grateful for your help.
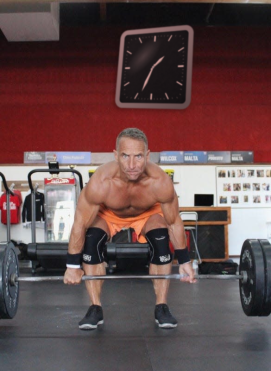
1:34
